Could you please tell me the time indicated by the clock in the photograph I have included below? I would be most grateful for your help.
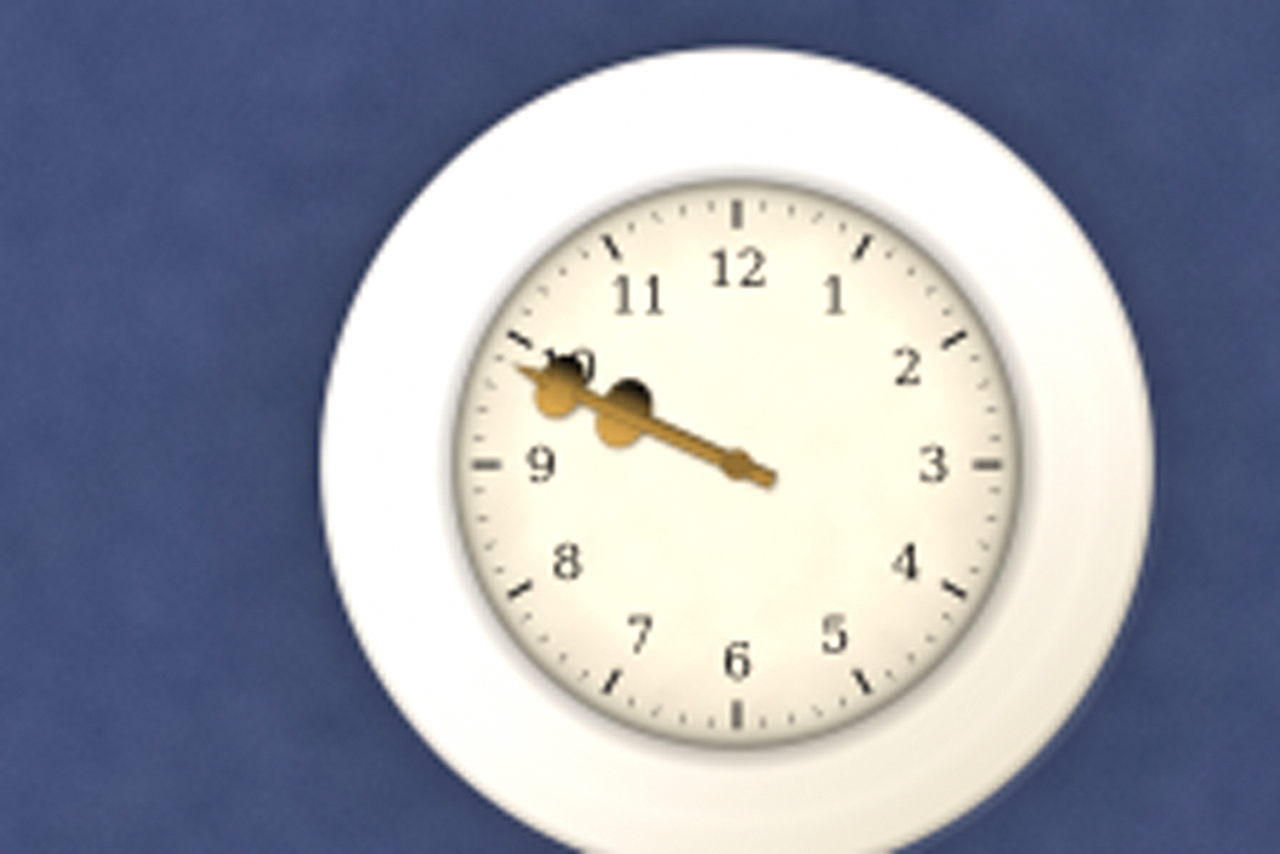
9:49
